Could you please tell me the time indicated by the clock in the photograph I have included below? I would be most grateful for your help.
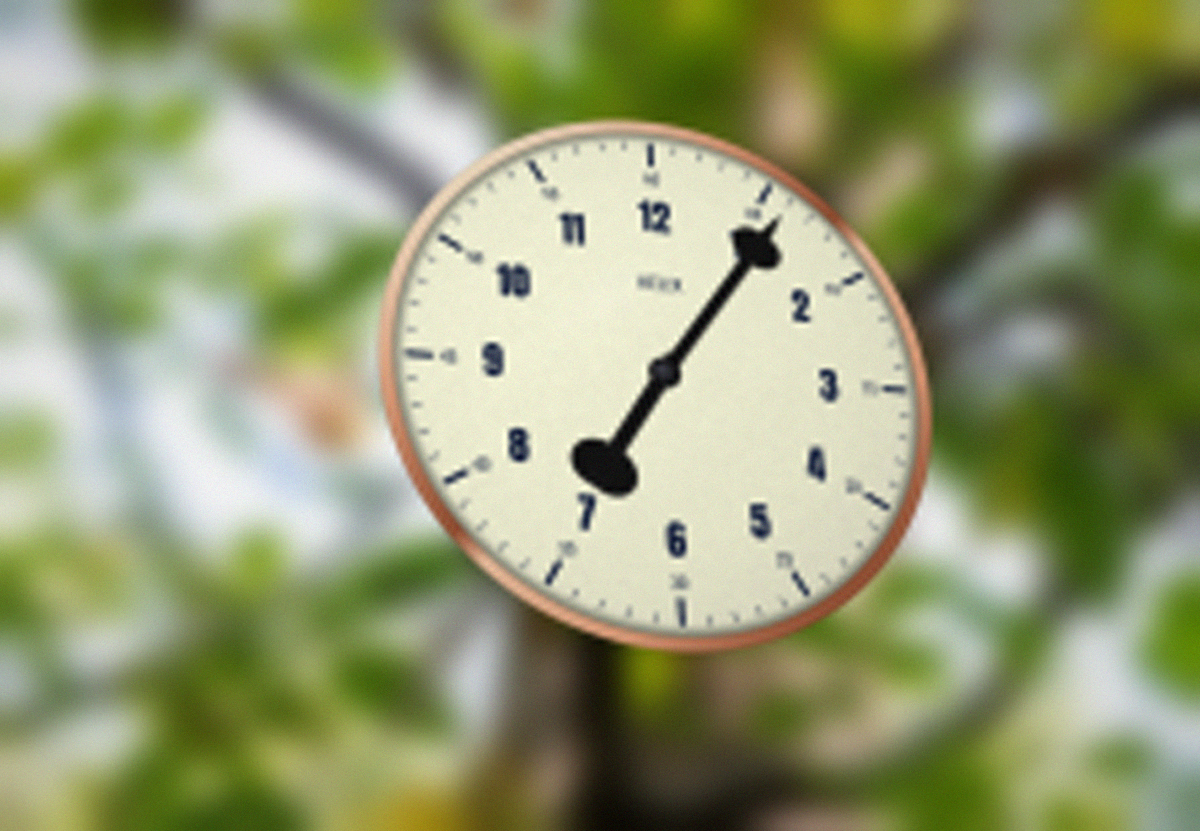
7:06
